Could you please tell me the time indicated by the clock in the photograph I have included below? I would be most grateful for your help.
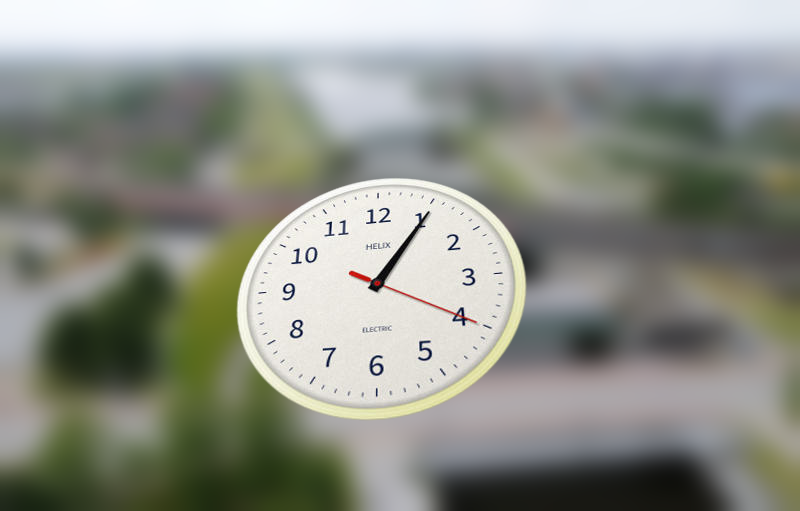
1:05:20
